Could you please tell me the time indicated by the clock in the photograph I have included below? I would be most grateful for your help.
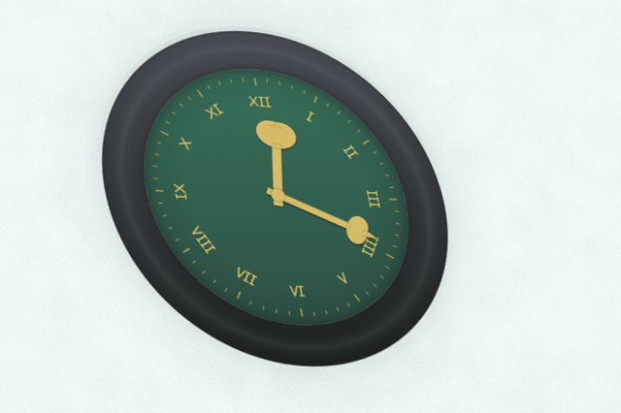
12:19
